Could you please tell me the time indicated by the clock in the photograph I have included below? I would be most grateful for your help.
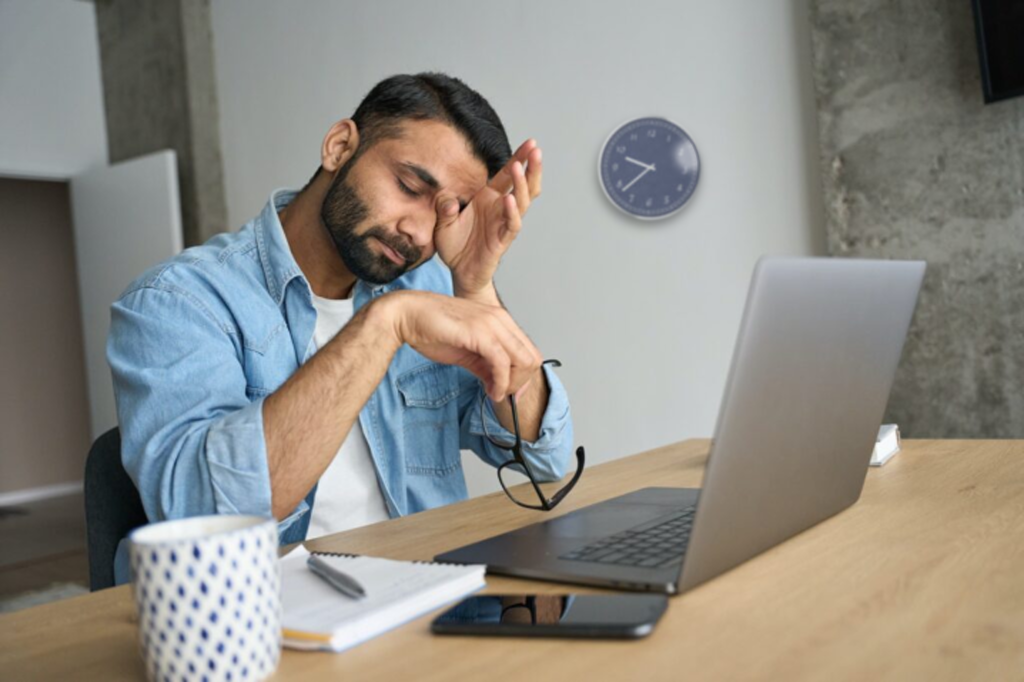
9:38
